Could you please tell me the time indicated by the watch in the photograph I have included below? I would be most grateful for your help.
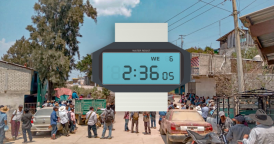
2:36:05
